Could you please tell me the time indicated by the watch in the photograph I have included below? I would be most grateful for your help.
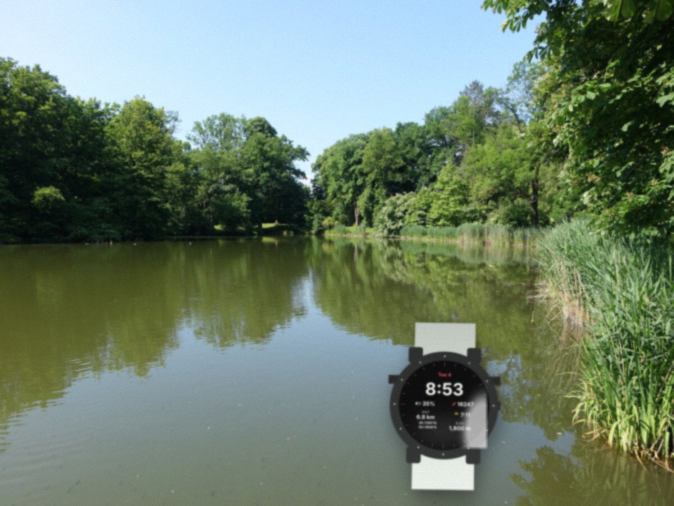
8:53
